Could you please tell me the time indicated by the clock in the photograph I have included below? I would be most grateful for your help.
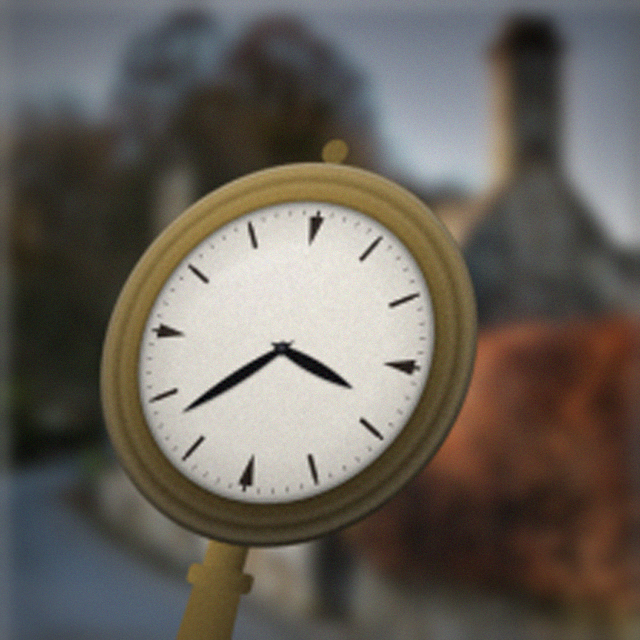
3:38
